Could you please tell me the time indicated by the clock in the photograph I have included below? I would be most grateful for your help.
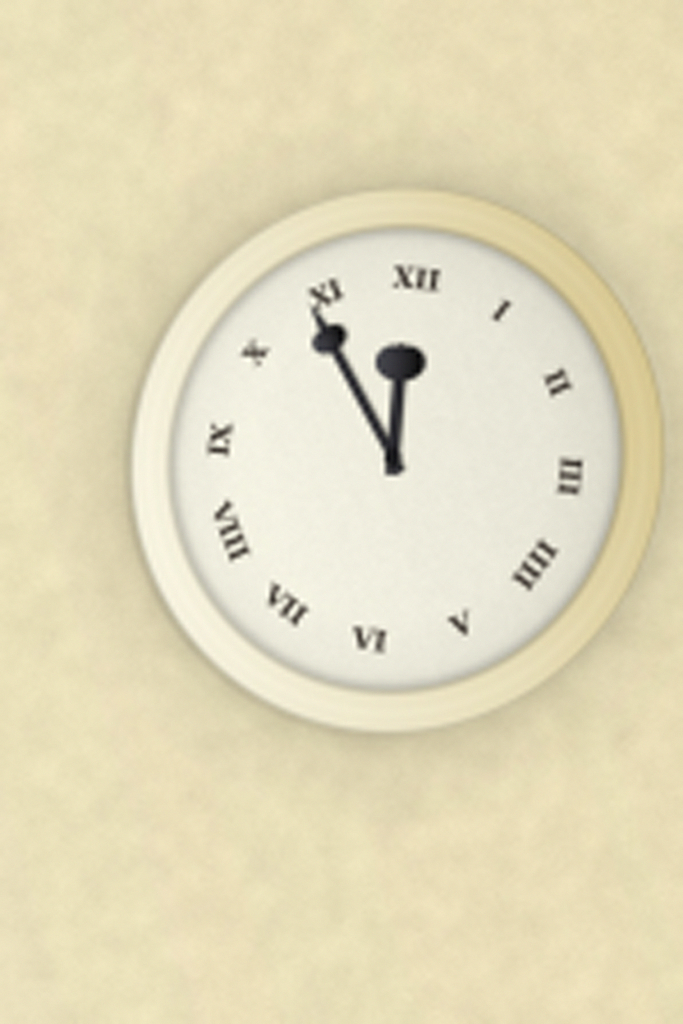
11:54
